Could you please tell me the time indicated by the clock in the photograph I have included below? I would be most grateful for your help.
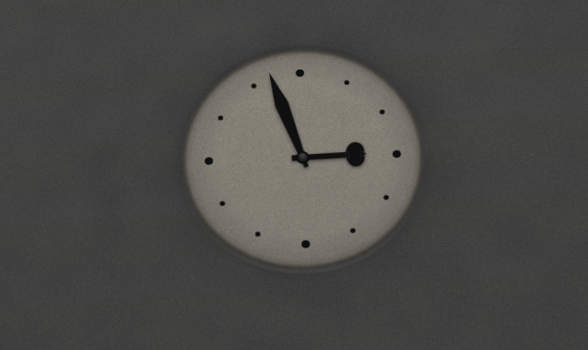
2:57
